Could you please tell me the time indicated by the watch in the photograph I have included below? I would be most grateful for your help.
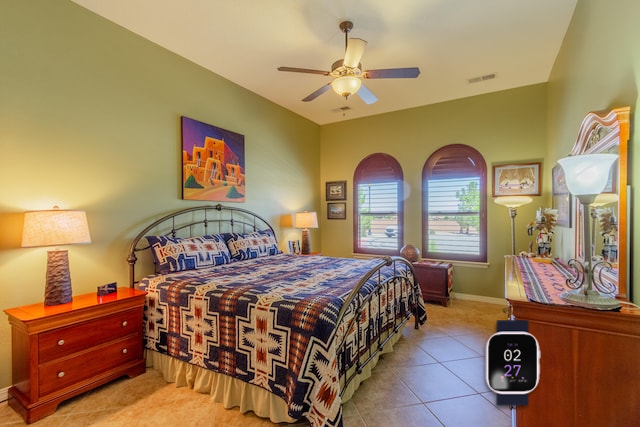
2:27
